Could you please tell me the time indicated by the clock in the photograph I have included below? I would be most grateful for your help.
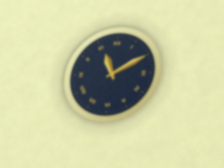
11:10
